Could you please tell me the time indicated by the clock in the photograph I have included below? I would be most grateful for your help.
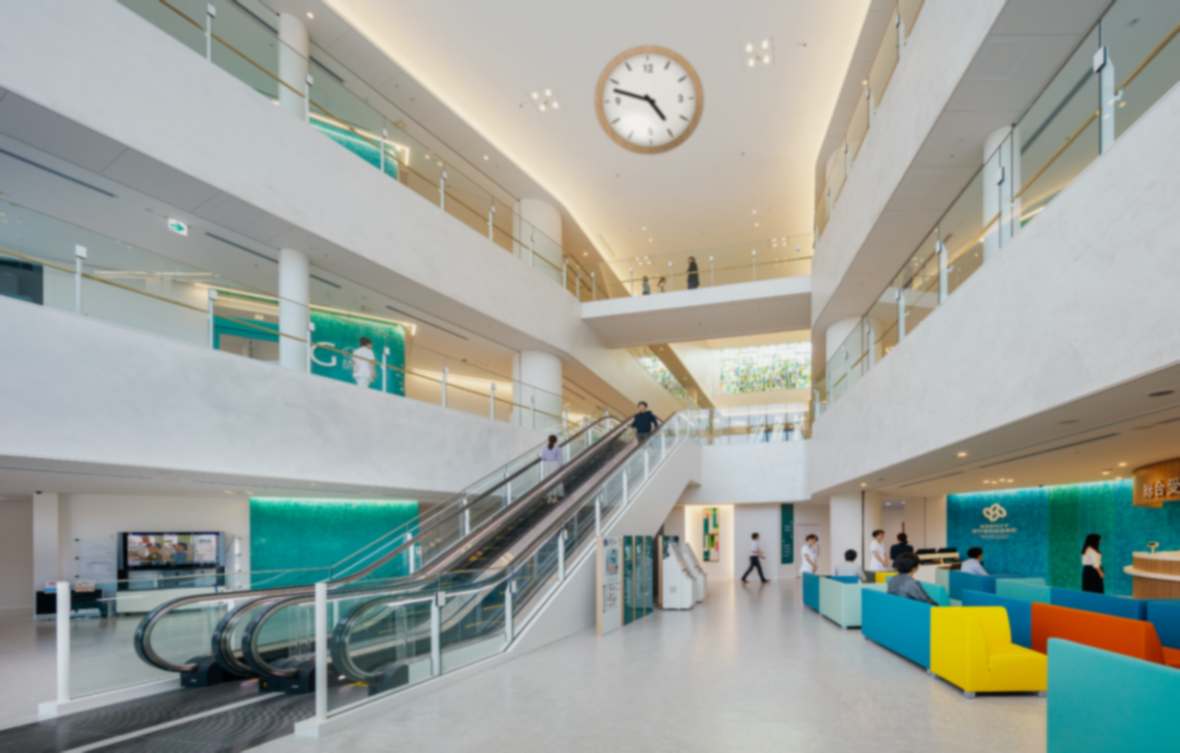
4:48
